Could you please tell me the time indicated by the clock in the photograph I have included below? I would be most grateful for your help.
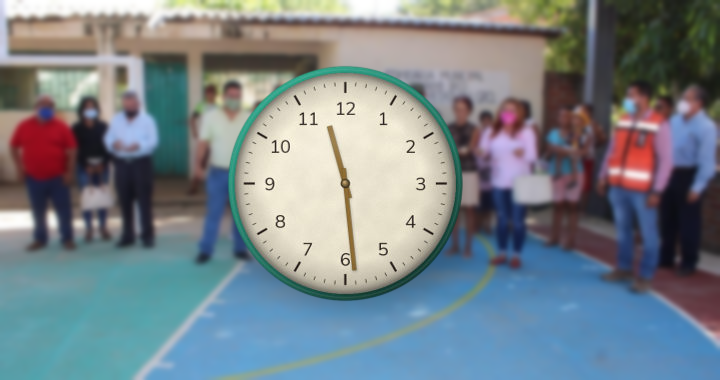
11:29
